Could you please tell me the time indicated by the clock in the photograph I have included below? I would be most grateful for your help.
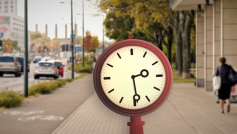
2:29
